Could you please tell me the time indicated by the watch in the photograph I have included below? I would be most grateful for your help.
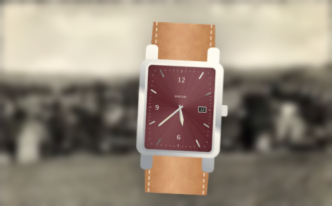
5:38
